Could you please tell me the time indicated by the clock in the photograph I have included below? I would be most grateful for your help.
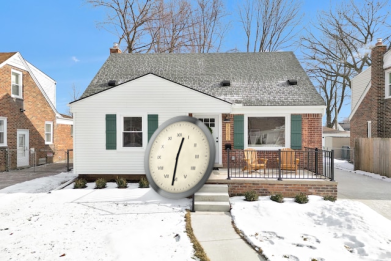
12:31
